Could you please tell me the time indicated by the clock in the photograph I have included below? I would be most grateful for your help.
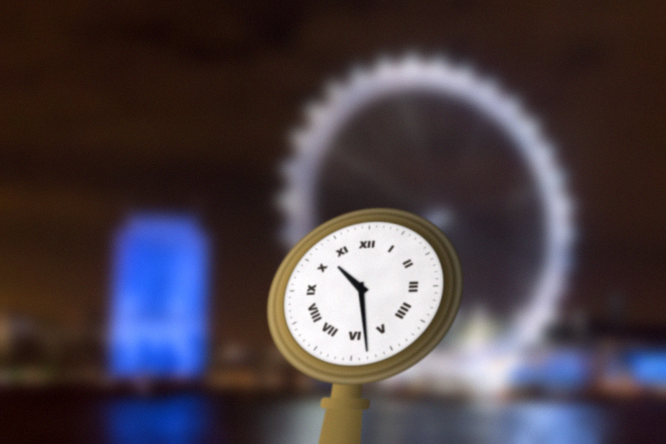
10:28
